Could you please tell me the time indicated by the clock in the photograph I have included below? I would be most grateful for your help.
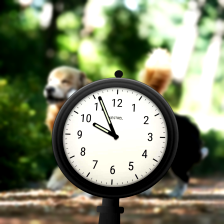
9:56
